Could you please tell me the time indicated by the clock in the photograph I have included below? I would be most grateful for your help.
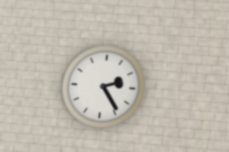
2:24
